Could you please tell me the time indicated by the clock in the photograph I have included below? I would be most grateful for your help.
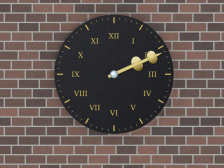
2:11
